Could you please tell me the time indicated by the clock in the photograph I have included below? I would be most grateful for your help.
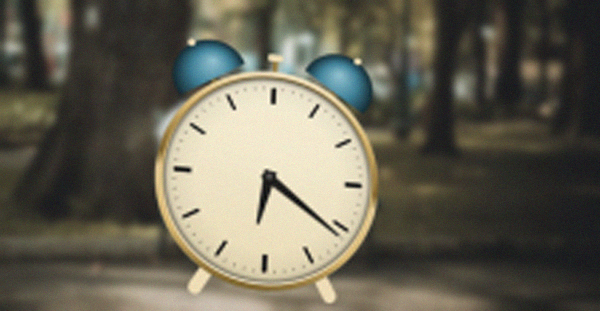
6:21
